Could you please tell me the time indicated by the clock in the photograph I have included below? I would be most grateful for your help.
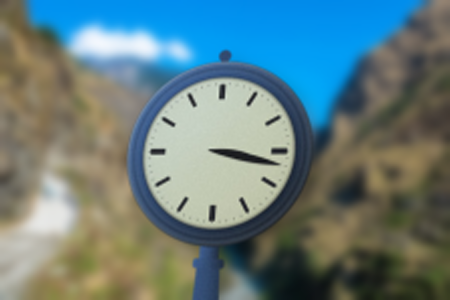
3:17
